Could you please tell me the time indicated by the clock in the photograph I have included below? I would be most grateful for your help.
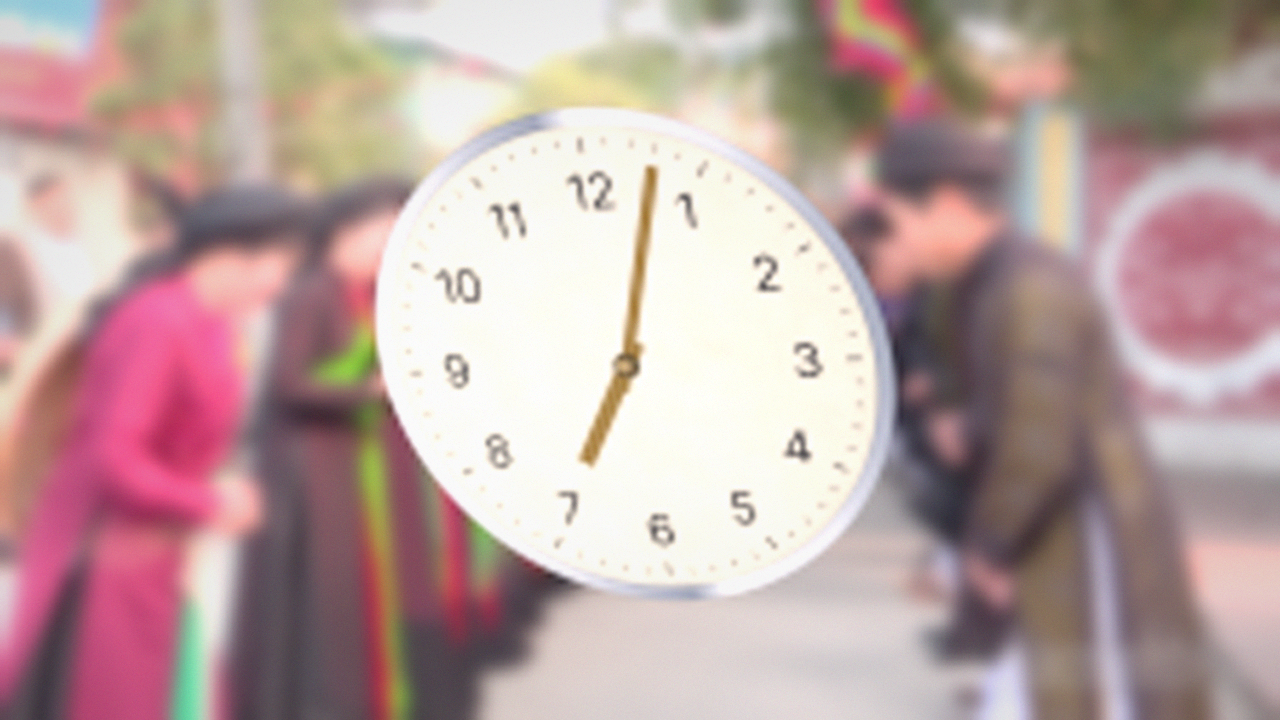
7:03
